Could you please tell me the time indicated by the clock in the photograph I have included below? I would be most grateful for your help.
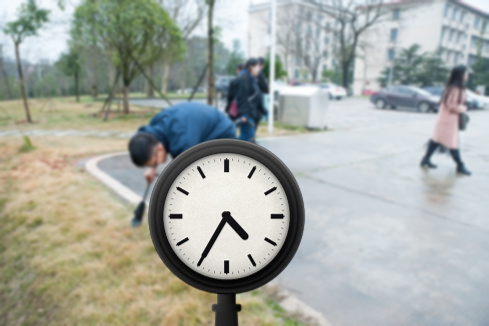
4:35
